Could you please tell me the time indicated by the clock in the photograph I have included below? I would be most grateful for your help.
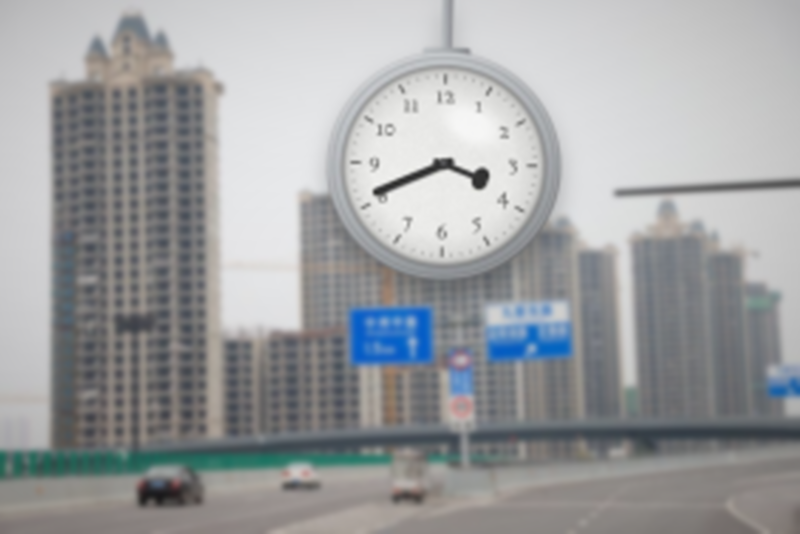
3:41
